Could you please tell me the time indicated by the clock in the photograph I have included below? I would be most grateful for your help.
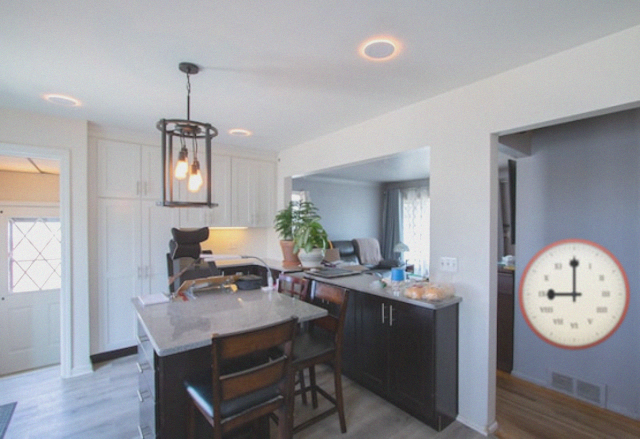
9:00
